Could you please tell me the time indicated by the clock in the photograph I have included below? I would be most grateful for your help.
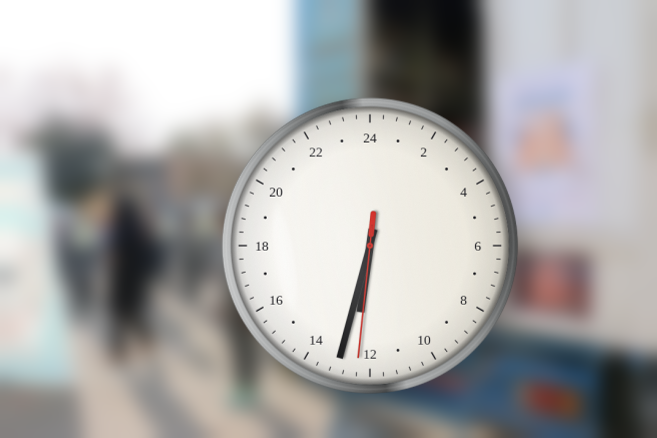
12:32:31
